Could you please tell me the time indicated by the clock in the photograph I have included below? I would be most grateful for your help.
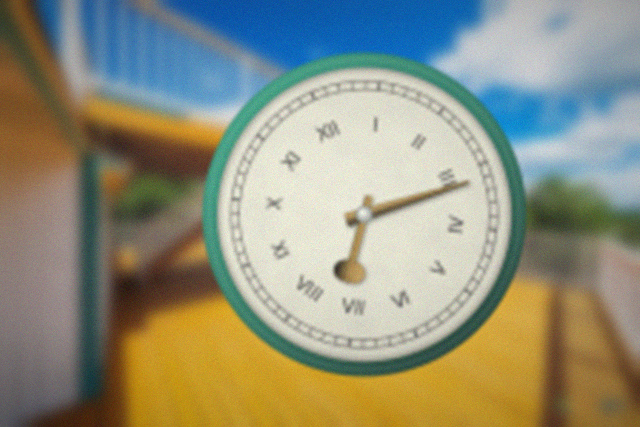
7:16
